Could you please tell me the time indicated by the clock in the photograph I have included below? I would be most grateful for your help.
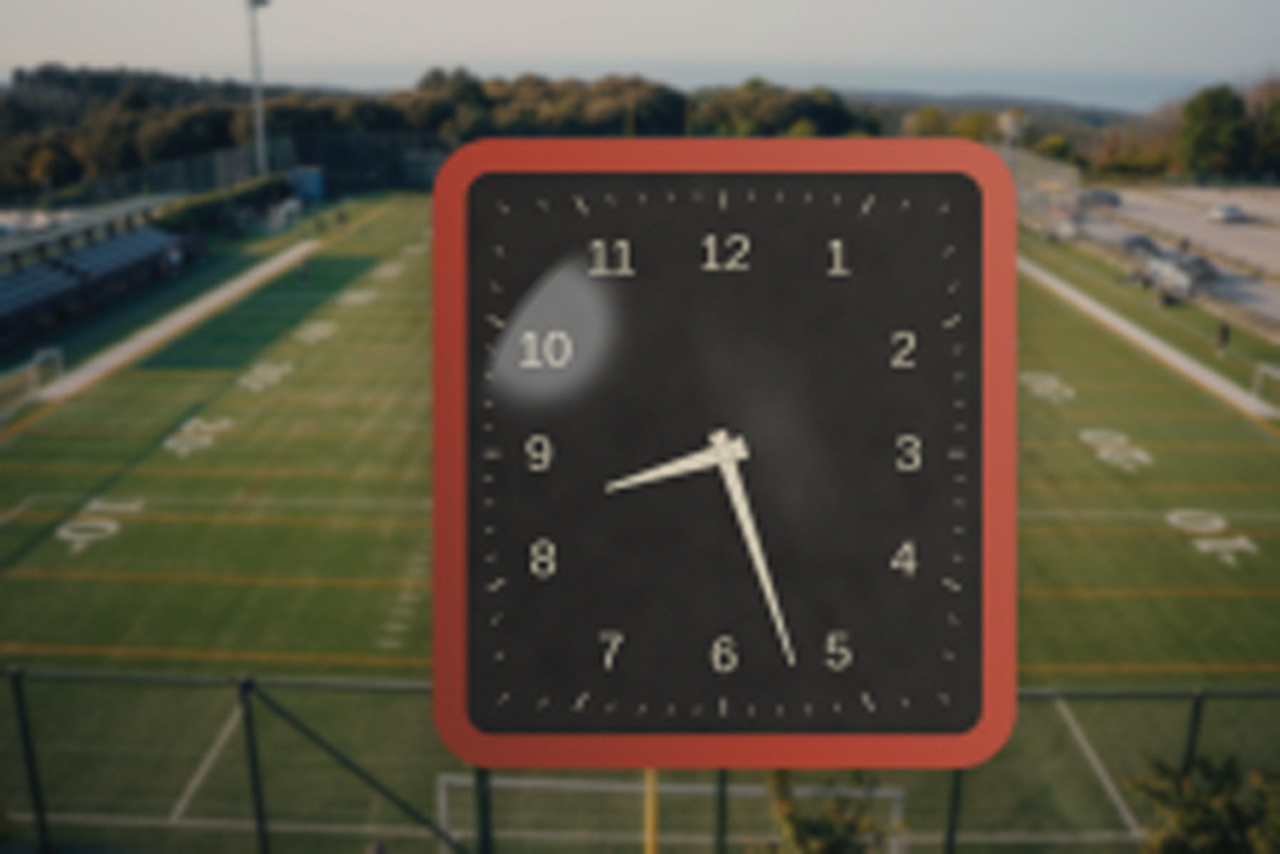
8:27
